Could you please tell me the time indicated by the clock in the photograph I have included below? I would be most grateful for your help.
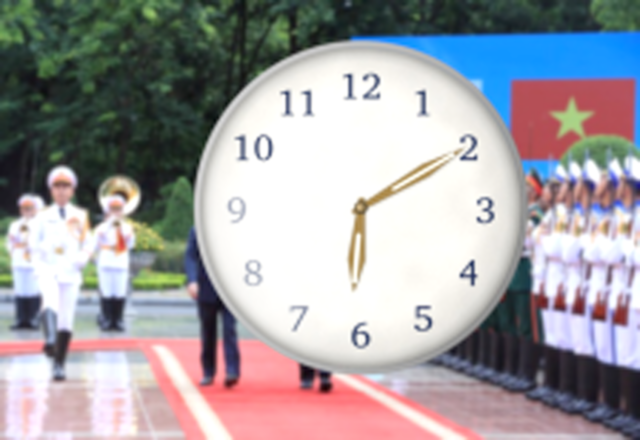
6:10
